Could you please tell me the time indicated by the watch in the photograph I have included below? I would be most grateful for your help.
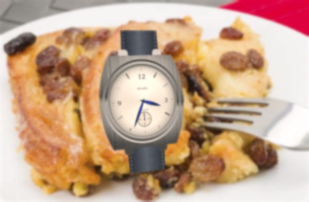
3:34
